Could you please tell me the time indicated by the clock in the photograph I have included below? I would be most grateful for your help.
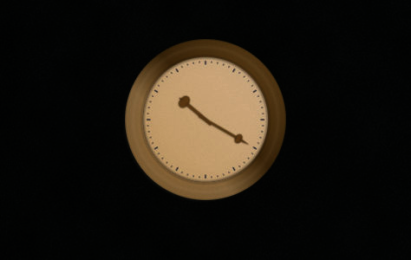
10:20
